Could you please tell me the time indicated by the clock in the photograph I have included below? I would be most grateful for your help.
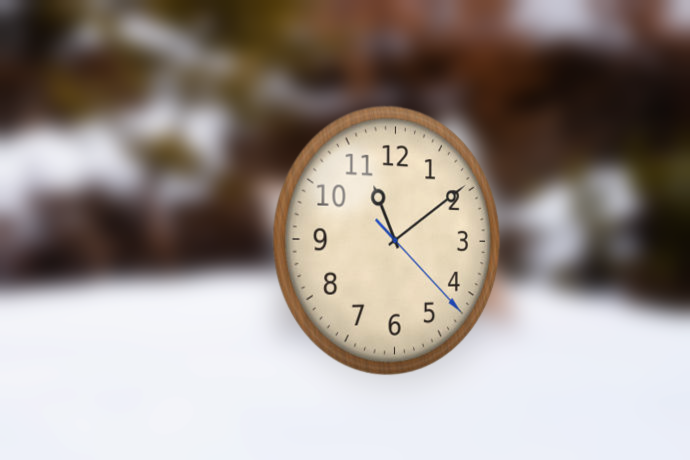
11:09:22
